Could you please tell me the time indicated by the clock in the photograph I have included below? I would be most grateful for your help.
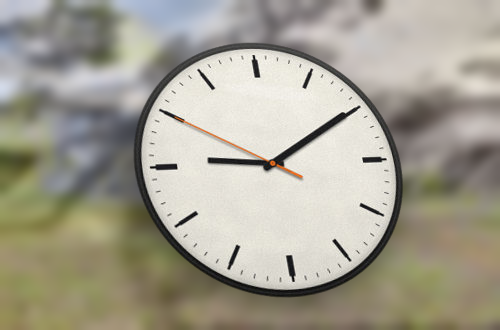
9:09:50
